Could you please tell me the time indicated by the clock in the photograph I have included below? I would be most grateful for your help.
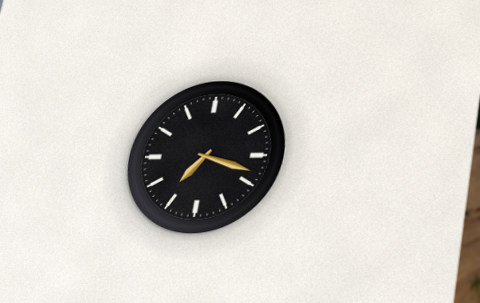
7:18
